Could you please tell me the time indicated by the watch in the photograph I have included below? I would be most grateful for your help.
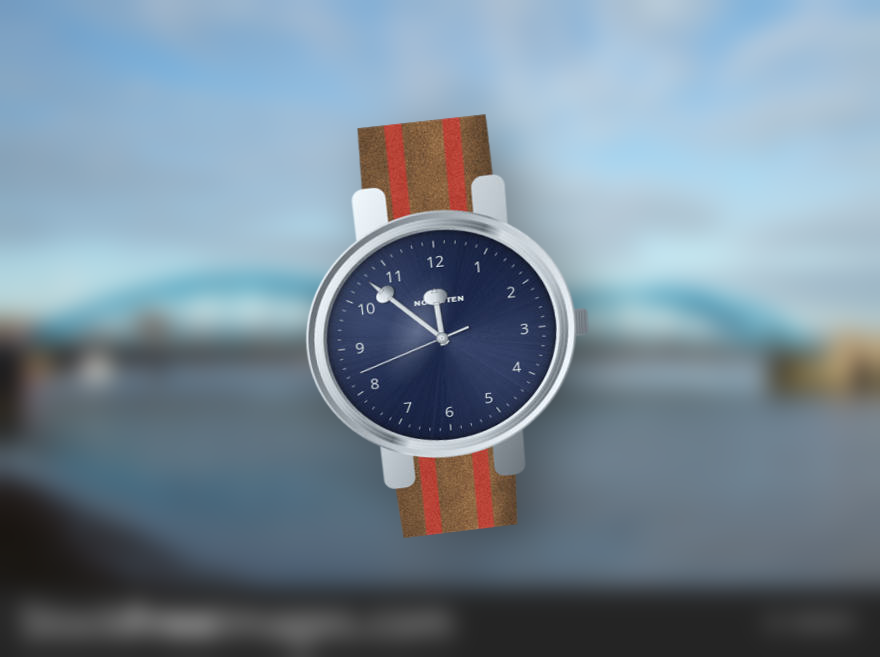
11:52:42
